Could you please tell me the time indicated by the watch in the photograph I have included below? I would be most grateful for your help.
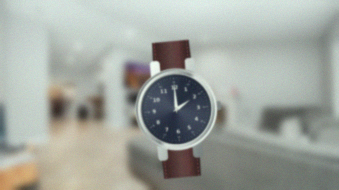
2:00
